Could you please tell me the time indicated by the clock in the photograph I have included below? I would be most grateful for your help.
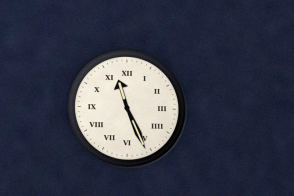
11:26
